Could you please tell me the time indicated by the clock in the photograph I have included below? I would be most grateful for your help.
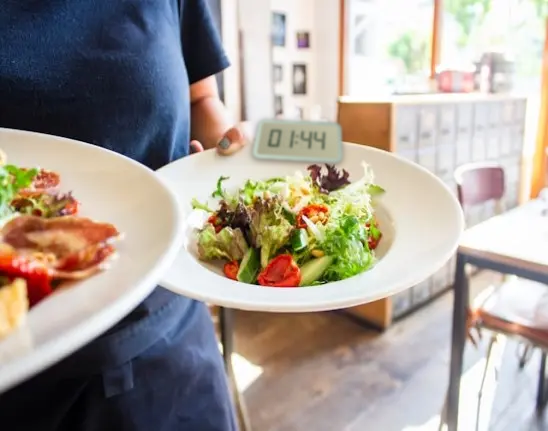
1:44
